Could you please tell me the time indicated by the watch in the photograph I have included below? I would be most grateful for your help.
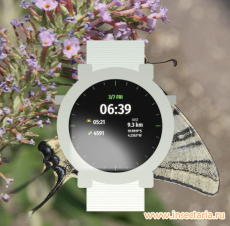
6:39
